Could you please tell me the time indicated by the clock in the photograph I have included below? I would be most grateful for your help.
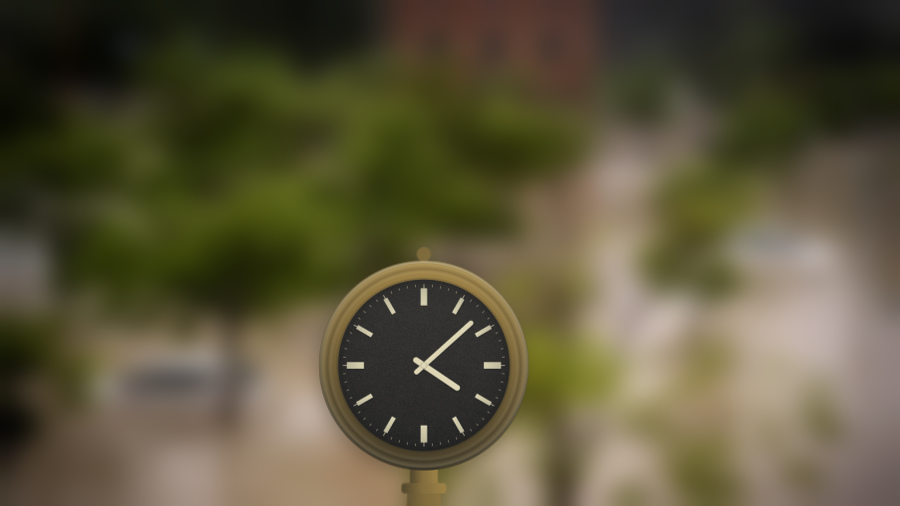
4:08
